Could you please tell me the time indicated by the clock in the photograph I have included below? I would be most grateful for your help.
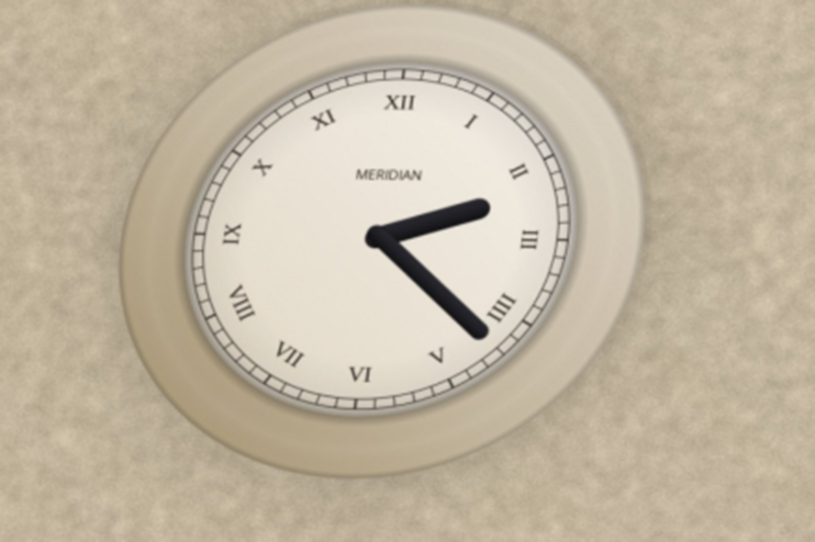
2:22
